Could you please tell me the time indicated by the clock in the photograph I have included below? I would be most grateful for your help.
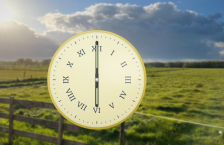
6:00
